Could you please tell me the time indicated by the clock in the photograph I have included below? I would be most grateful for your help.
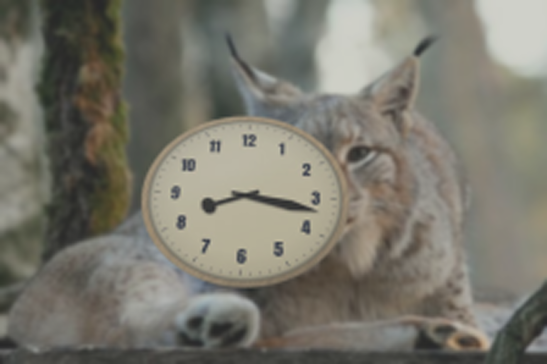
8:17
